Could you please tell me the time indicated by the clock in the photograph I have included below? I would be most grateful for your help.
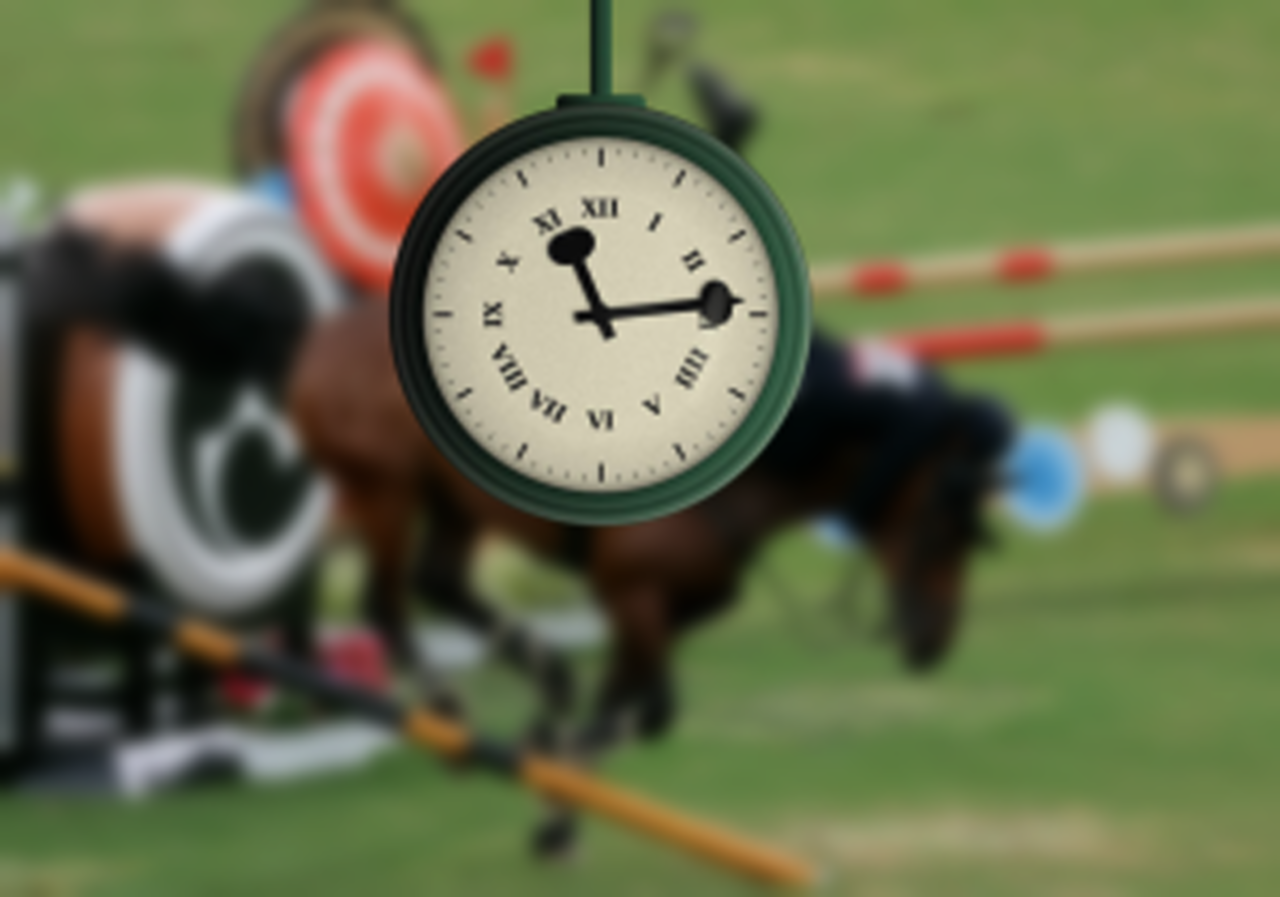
11:14
